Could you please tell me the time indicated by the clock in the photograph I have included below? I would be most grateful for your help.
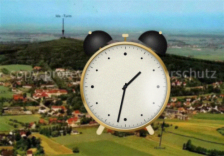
1:32
